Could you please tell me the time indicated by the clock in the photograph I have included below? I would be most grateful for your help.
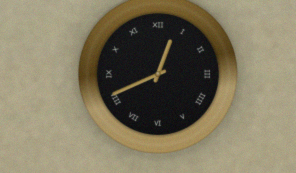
12:41
